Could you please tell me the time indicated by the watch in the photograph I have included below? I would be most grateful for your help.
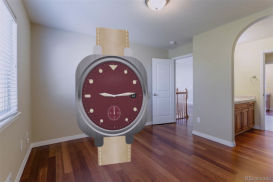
9:14
